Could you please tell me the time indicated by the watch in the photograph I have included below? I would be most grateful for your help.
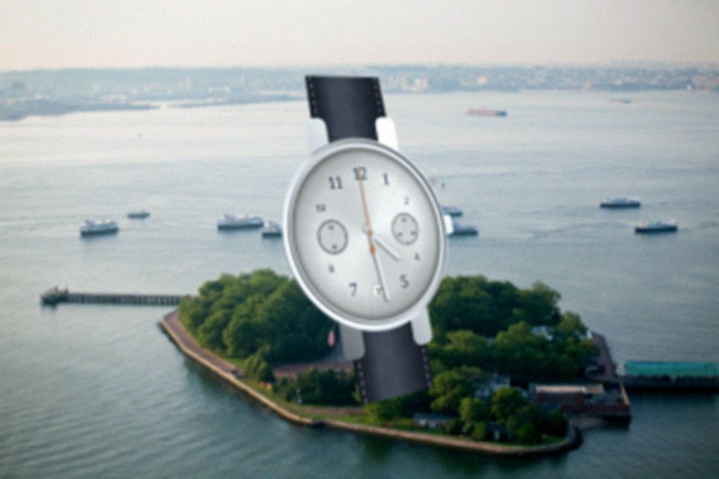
4:29
